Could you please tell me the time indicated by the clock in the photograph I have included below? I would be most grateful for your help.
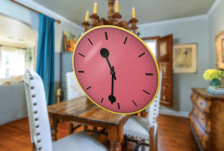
11:32
